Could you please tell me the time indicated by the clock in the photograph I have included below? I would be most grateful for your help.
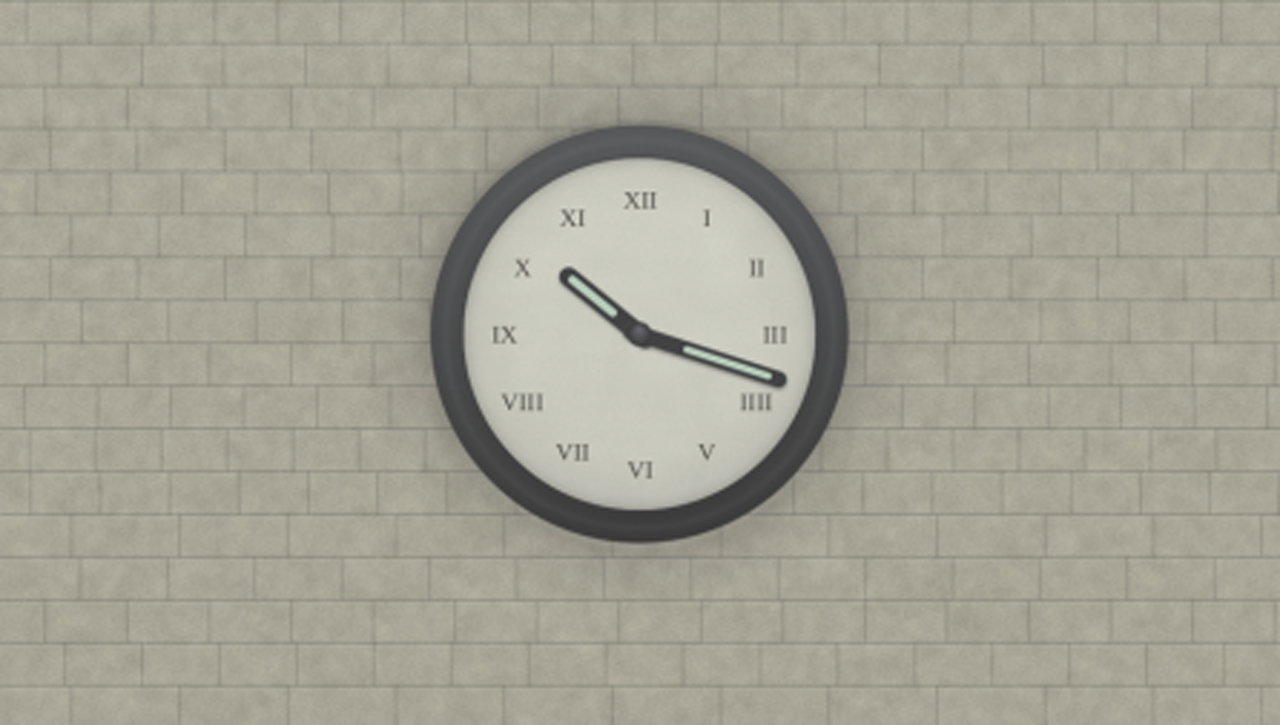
10:18
